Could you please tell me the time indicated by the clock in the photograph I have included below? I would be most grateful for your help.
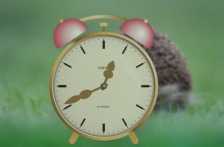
12:41
